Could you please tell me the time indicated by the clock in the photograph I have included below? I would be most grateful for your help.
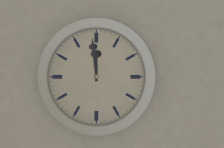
11:59
